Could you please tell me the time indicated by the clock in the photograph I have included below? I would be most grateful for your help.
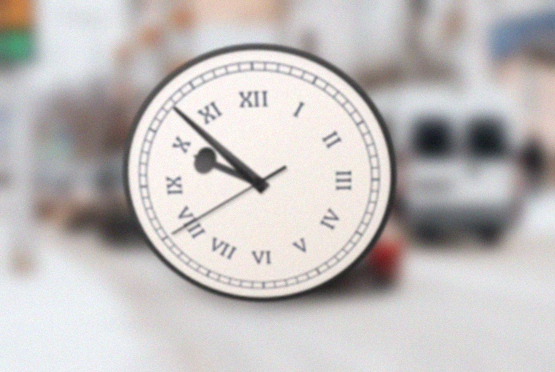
9:52:40
